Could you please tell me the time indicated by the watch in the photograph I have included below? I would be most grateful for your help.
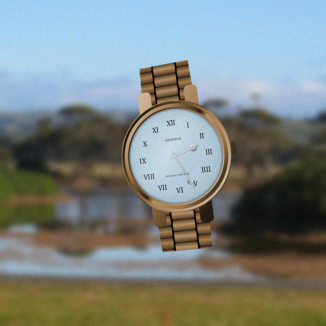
2:26
